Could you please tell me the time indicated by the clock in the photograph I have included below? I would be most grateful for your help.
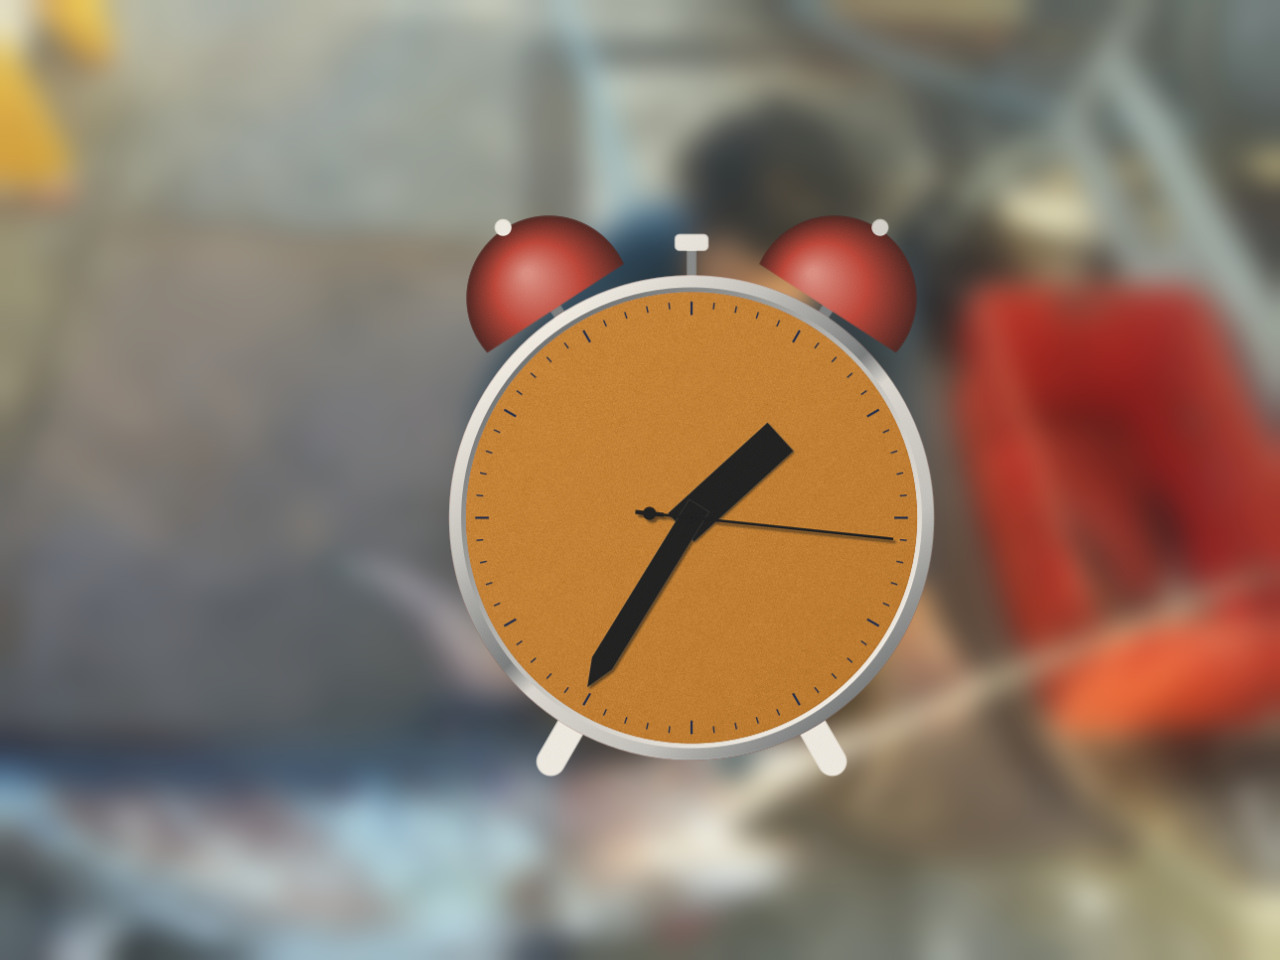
1:35:16
